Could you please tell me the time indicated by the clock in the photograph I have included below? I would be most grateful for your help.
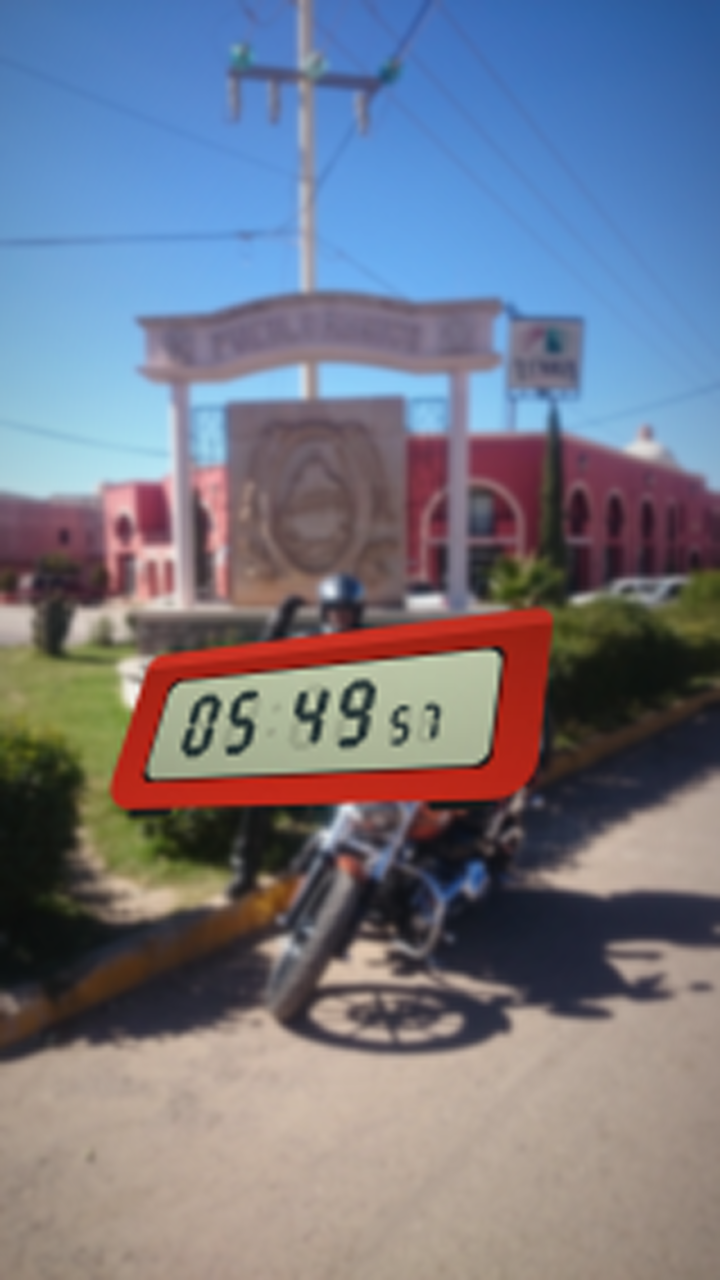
5:49:57
